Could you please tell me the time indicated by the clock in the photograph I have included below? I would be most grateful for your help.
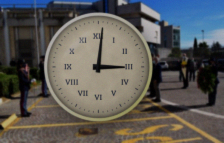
3:01
